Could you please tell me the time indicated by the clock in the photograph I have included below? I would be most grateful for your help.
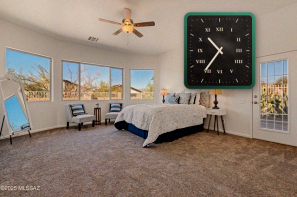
10:36
